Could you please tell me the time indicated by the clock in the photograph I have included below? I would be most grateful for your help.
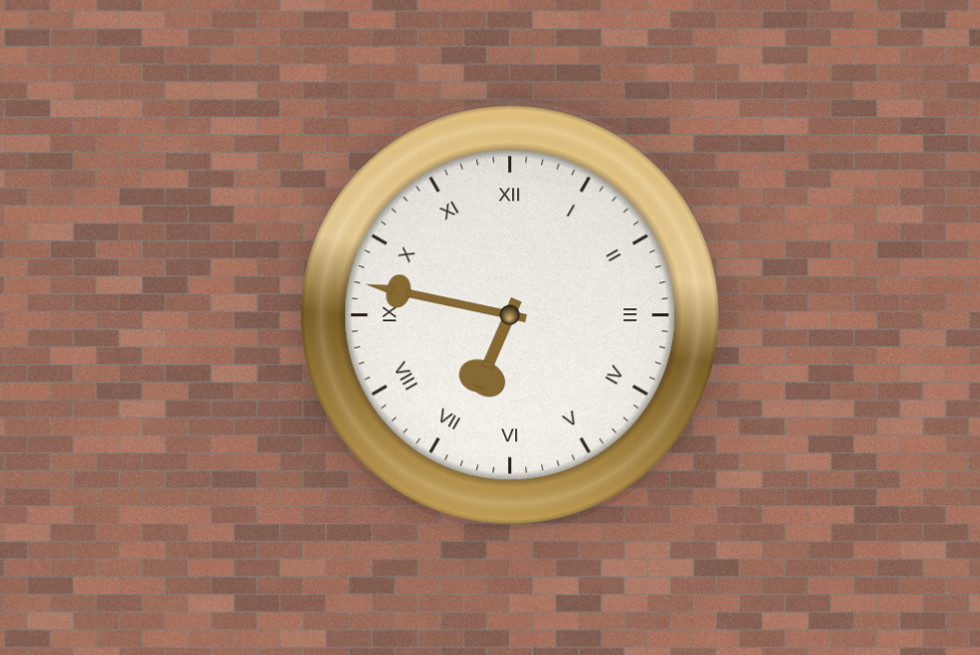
6:47
